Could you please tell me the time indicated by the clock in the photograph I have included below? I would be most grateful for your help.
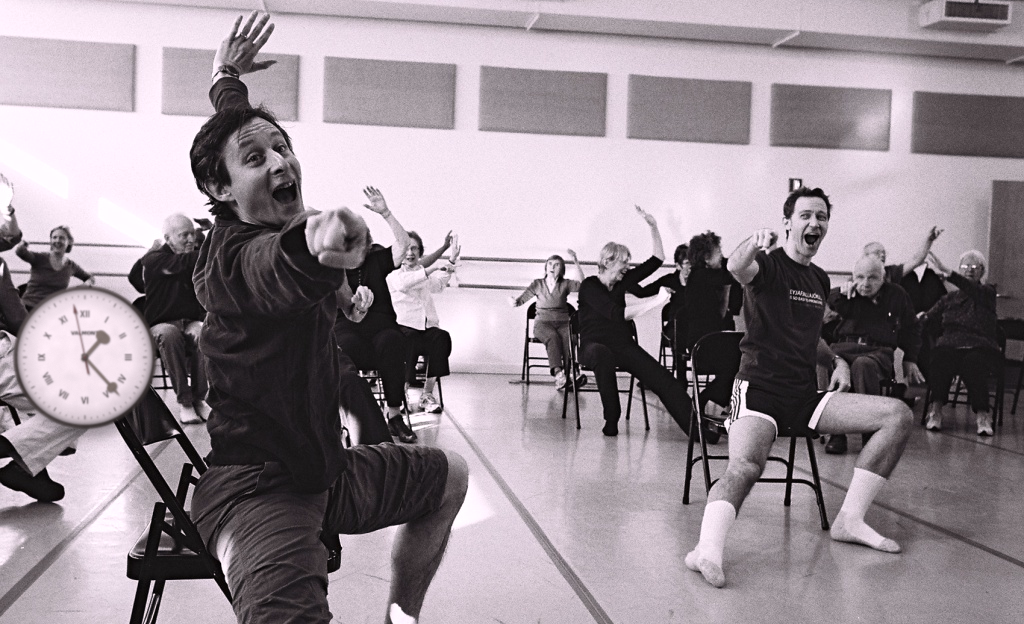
1:22:58
